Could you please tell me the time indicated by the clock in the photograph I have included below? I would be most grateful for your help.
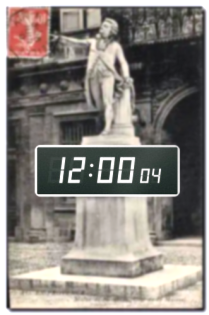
12:00:04
